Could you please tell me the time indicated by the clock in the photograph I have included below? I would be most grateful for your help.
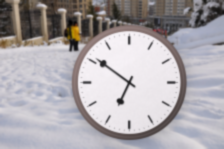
6:51
